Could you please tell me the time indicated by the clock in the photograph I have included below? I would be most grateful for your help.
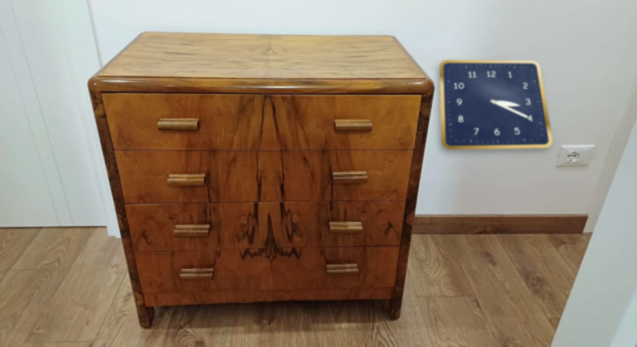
3:20
